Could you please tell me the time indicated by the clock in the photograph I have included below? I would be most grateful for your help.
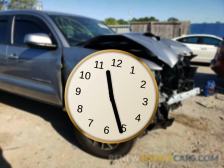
11:26
